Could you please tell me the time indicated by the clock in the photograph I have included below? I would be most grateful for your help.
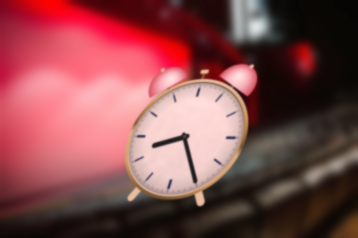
8:25
